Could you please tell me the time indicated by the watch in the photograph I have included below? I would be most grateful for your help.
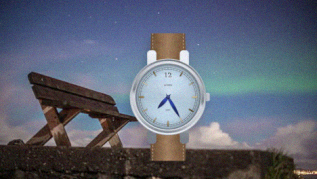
7:25
